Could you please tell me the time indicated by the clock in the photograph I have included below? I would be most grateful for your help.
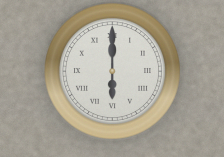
6:00
